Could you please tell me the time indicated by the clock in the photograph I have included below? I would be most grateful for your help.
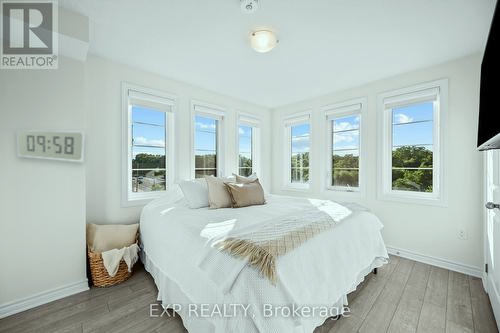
9:58
